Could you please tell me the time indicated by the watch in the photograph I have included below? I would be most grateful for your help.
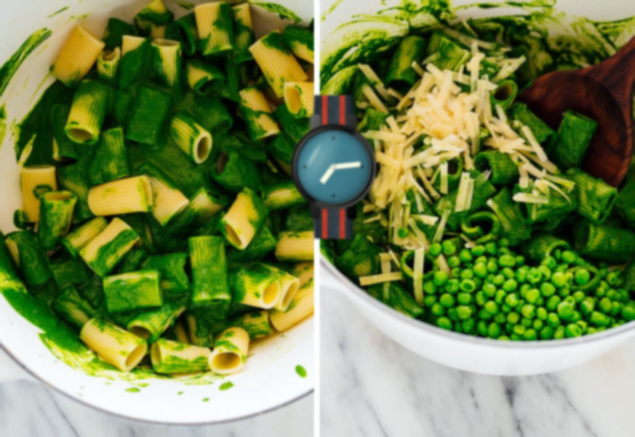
7:14
